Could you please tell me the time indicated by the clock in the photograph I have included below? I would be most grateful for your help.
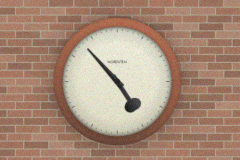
4:53
